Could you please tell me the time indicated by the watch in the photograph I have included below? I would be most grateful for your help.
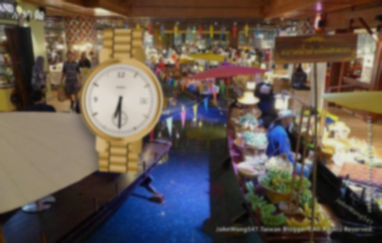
6:30
